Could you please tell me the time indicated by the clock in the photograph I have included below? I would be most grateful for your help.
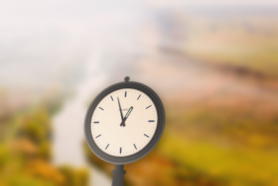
12:57
